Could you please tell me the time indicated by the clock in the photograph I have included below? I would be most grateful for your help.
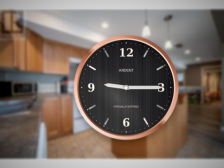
9:15
